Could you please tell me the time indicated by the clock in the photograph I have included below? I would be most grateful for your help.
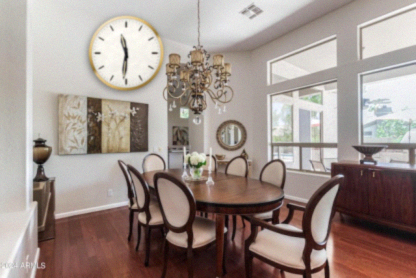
11:31
